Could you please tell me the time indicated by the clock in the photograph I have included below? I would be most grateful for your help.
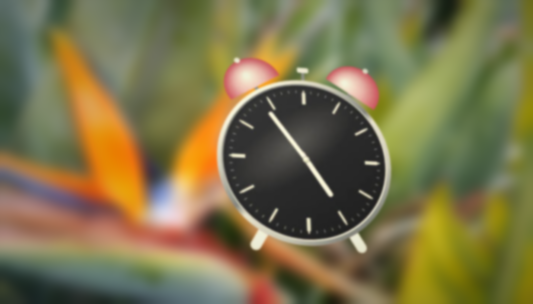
4:54
